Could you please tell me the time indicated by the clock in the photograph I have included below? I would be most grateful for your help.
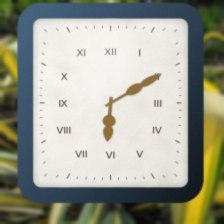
6:10
